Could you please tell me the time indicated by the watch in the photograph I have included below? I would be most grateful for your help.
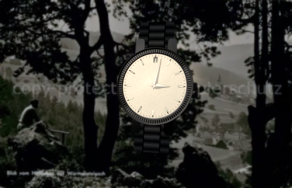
3:02
